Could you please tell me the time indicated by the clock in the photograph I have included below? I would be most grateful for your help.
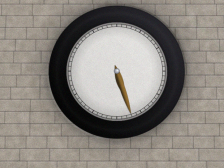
5:27
